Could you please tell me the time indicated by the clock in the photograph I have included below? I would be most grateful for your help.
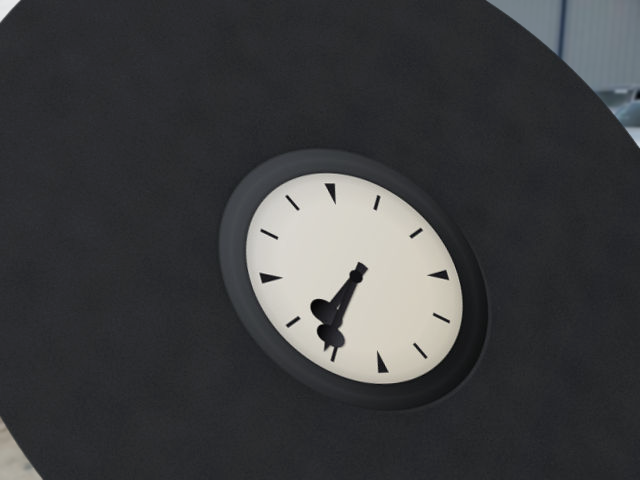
7:36
